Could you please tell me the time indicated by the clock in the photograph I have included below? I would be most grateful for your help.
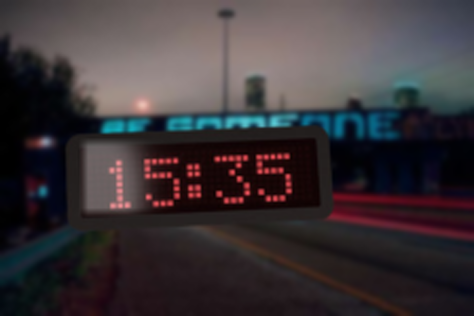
15:35
